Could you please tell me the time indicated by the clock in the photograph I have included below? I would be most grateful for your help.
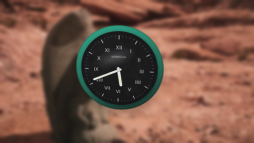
5:41
